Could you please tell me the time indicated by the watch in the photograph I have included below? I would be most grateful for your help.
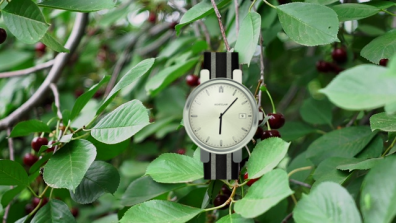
6:07
